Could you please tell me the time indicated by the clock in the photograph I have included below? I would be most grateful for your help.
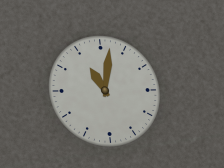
11:02
